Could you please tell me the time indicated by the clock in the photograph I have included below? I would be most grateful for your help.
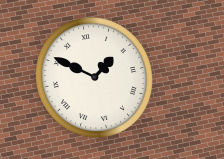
1:51
